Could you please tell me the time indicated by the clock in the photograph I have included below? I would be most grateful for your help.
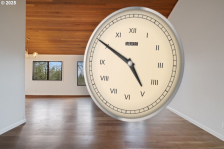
4:50
